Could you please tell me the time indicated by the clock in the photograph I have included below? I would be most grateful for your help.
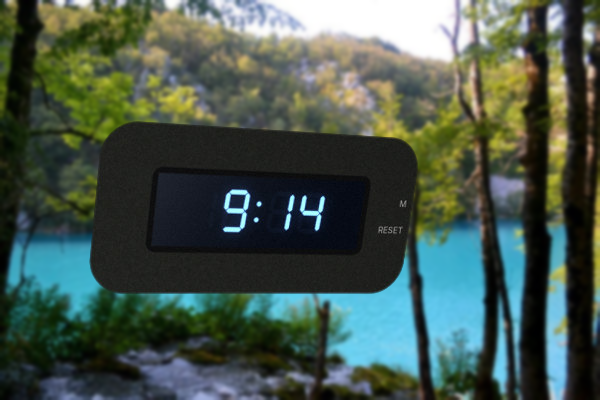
9:14
